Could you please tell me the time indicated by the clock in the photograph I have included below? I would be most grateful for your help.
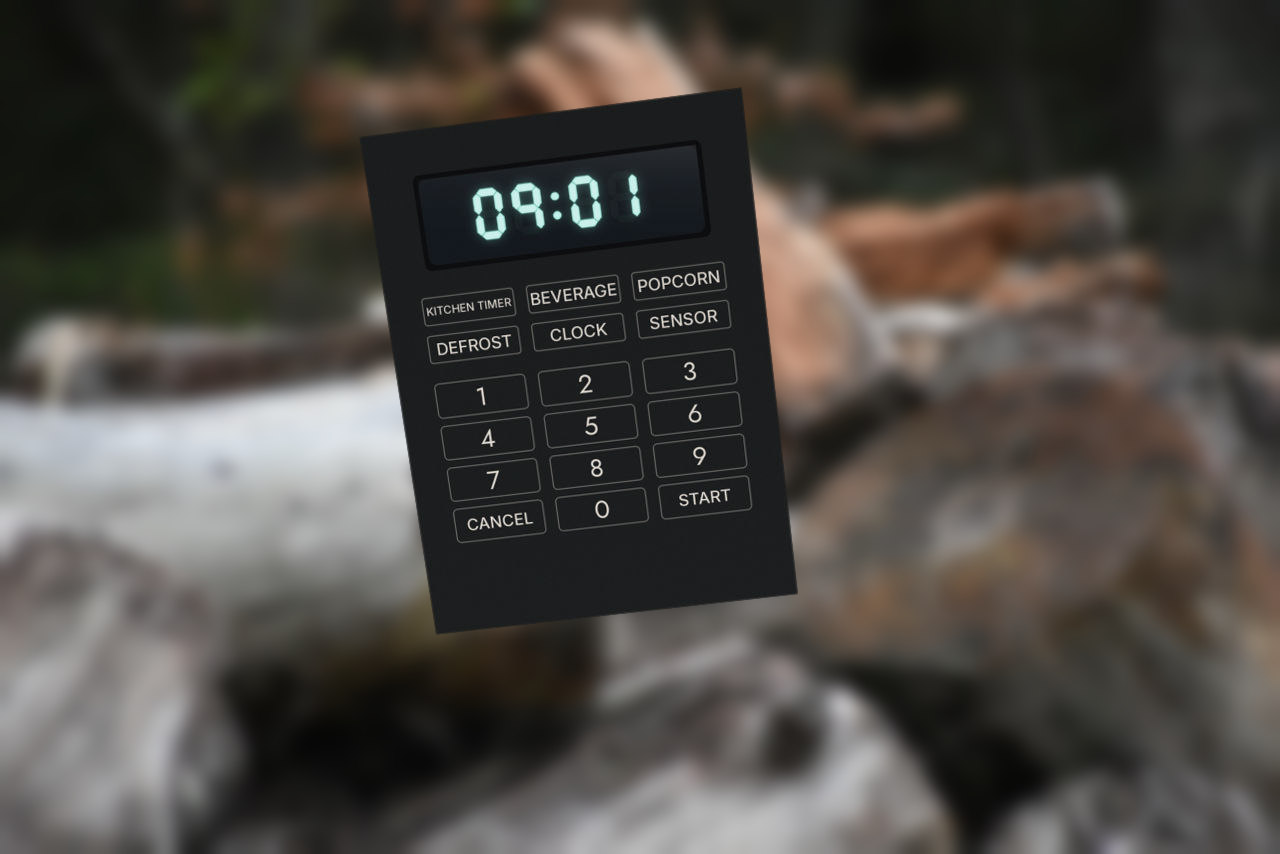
9:01
